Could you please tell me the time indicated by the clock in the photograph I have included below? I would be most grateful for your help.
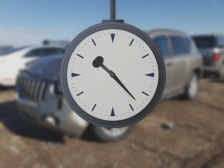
10:23
